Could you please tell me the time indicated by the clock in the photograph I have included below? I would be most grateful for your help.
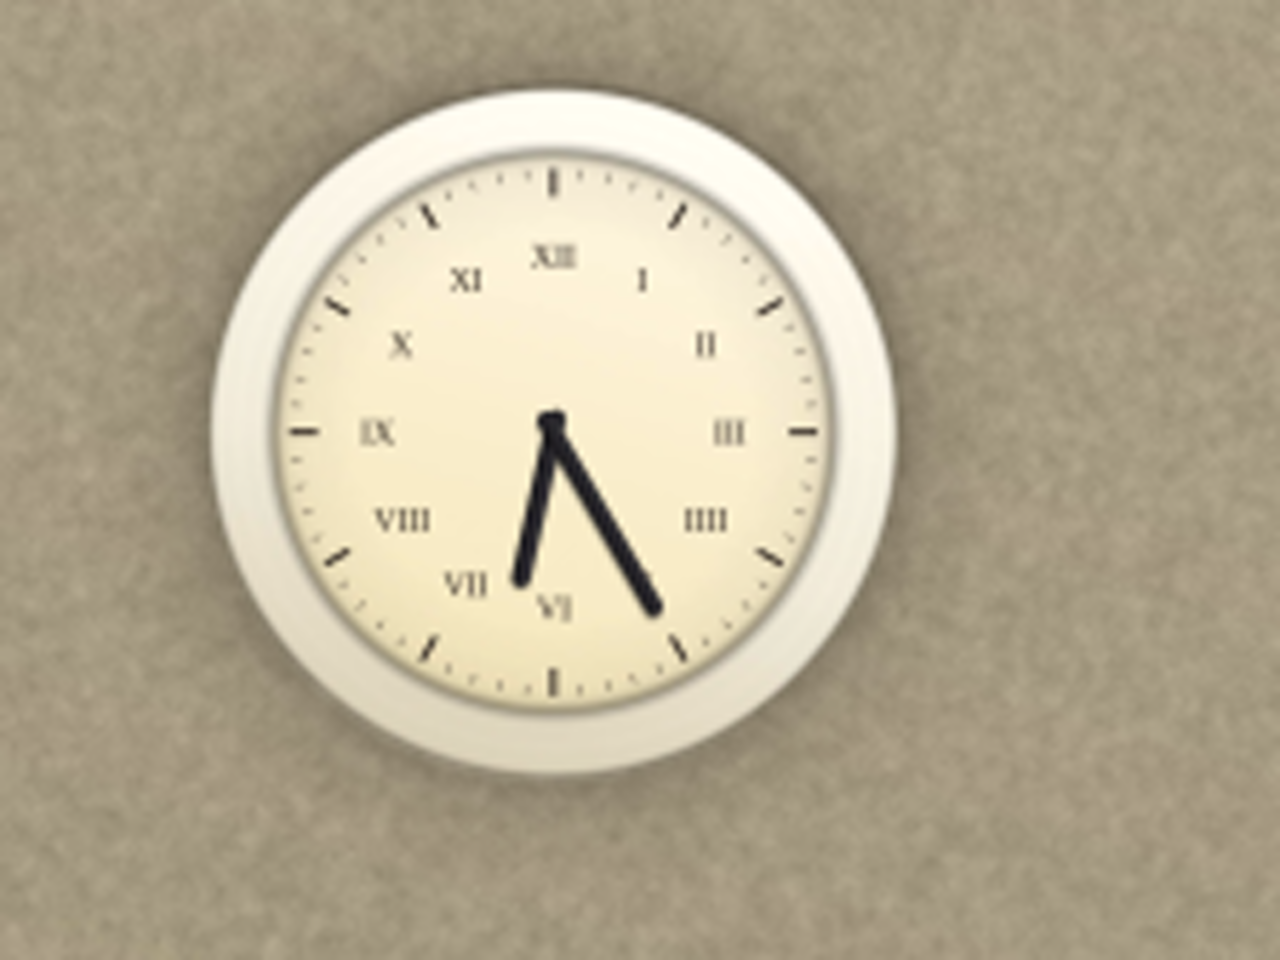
6:25
